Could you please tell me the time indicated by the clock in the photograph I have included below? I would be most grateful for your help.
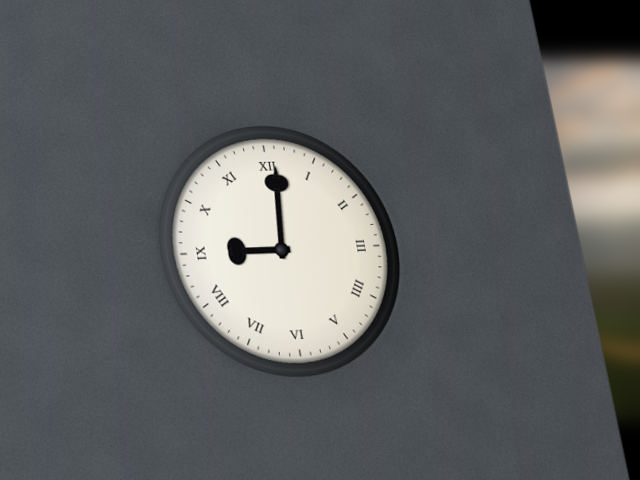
9:01
